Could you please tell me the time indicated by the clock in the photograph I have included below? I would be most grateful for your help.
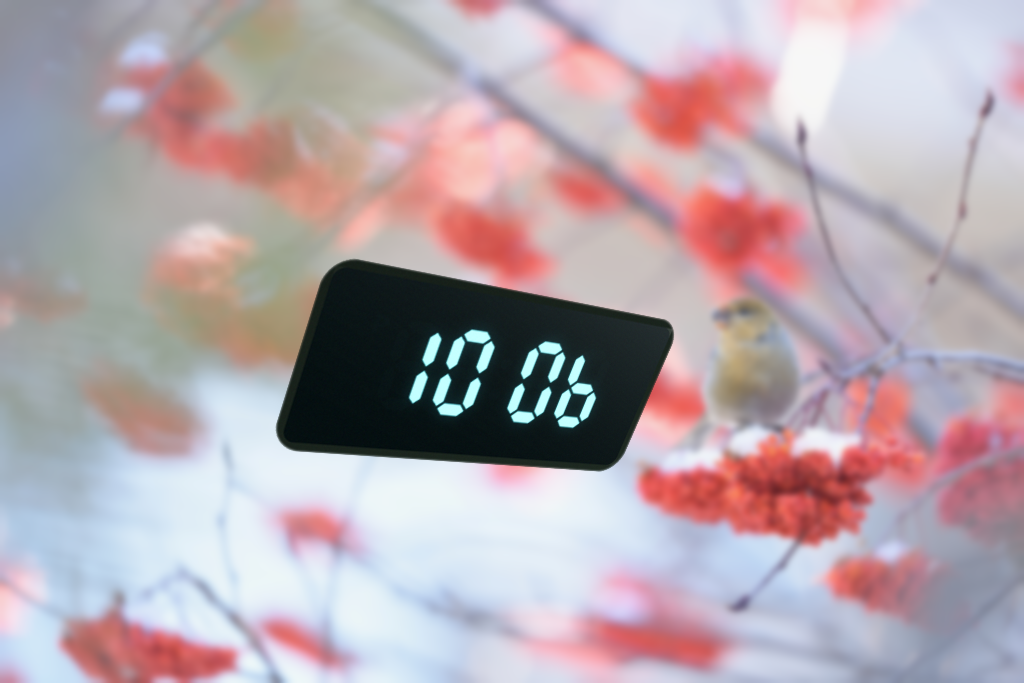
10:06
